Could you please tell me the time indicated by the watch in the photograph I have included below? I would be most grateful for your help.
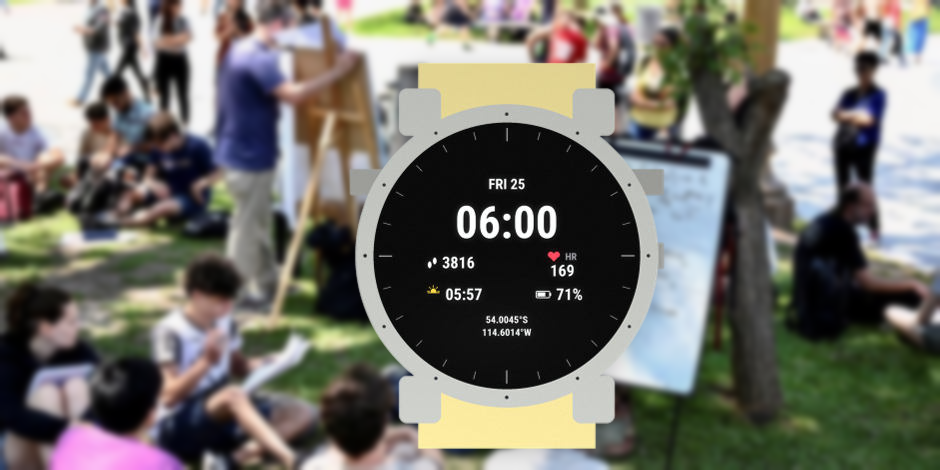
6:00
